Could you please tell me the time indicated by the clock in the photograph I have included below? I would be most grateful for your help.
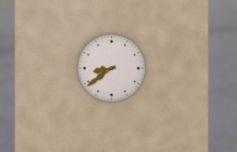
8:39
